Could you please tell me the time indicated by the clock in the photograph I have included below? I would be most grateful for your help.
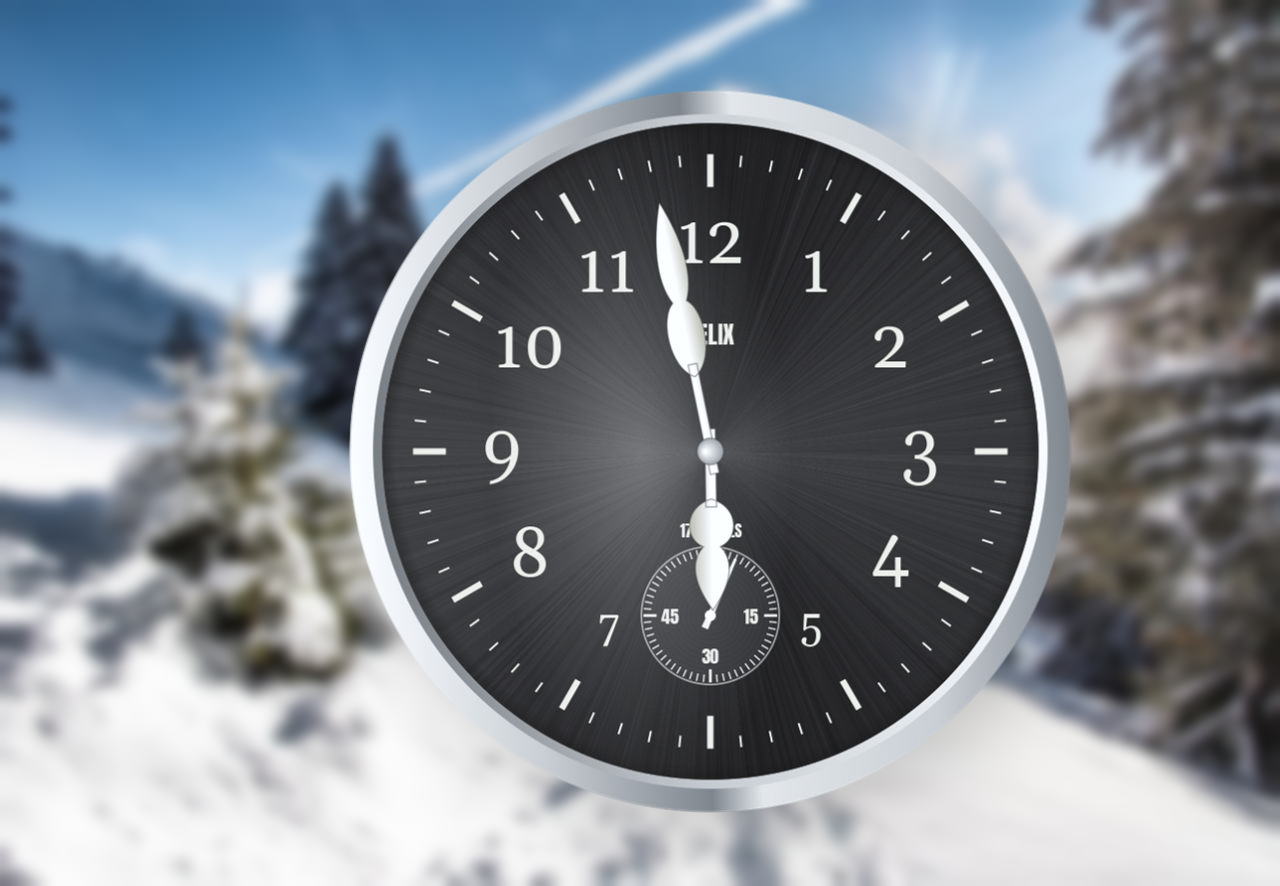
5:58:04
